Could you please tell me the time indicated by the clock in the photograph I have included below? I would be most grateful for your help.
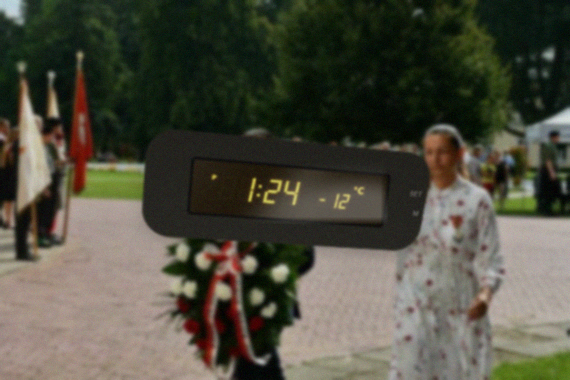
1:24
